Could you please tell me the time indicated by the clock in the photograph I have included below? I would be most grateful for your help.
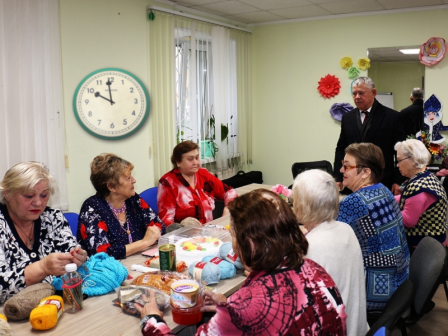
9:59
